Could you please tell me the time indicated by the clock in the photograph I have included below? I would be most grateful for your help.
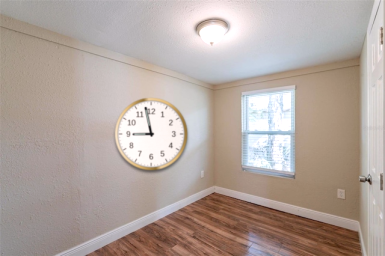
8:58
